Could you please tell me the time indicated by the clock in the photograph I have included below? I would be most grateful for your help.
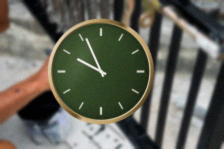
9:56
